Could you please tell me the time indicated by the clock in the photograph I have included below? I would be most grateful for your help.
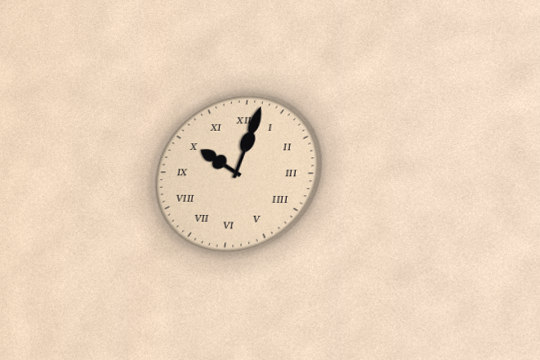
10:02
